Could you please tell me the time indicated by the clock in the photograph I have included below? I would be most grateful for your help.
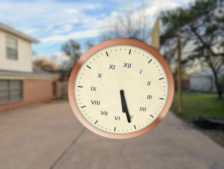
5:26
